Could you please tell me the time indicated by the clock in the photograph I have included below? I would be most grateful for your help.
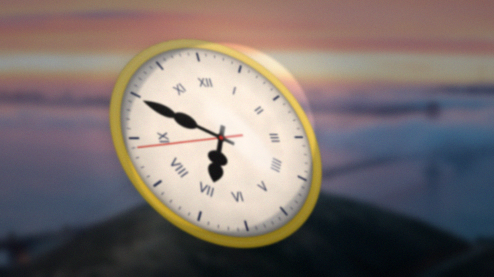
6:49:44
